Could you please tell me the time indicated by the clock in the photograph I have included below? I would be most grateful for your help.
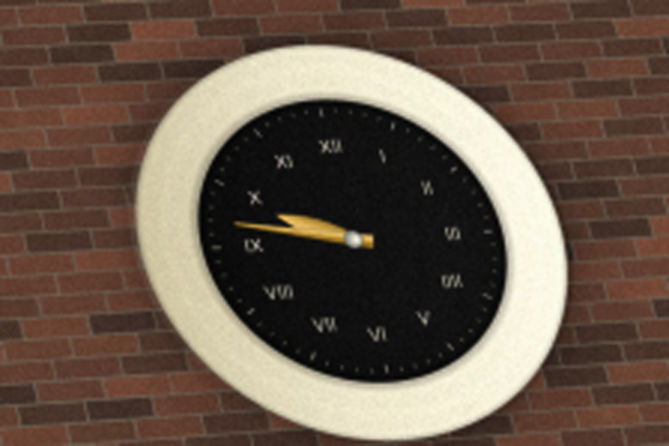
9:47
